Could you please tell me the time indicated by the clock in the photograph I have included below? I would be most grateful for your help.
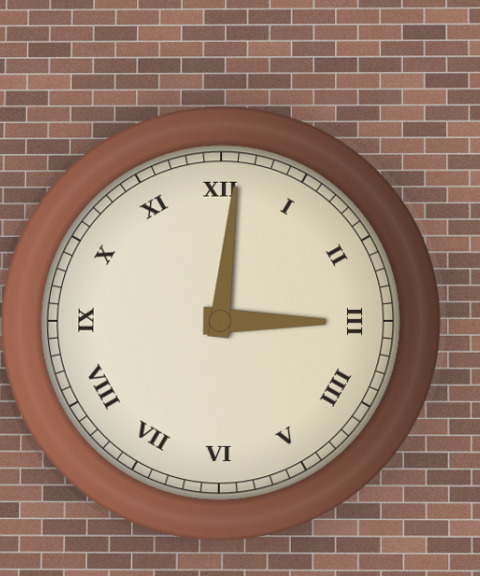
3:01
